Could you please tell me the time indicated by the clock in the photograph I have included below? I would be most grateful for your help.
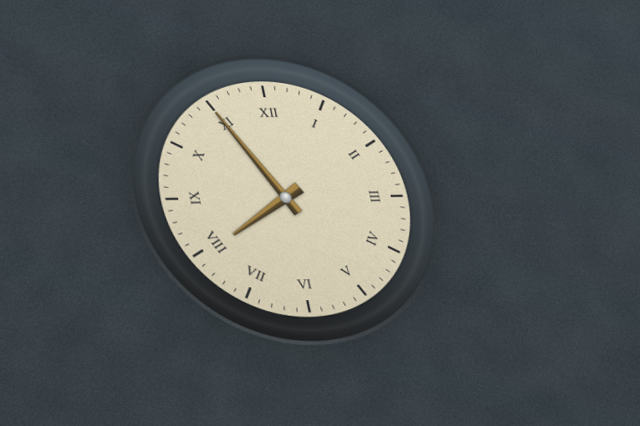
7:55
